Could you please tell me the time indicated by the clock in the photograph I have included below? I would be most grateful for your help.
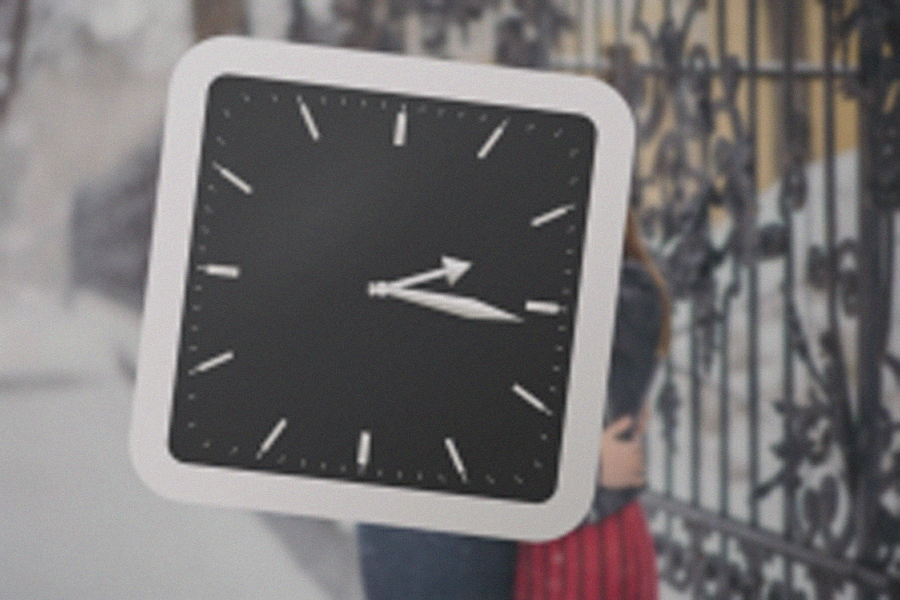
2:16
